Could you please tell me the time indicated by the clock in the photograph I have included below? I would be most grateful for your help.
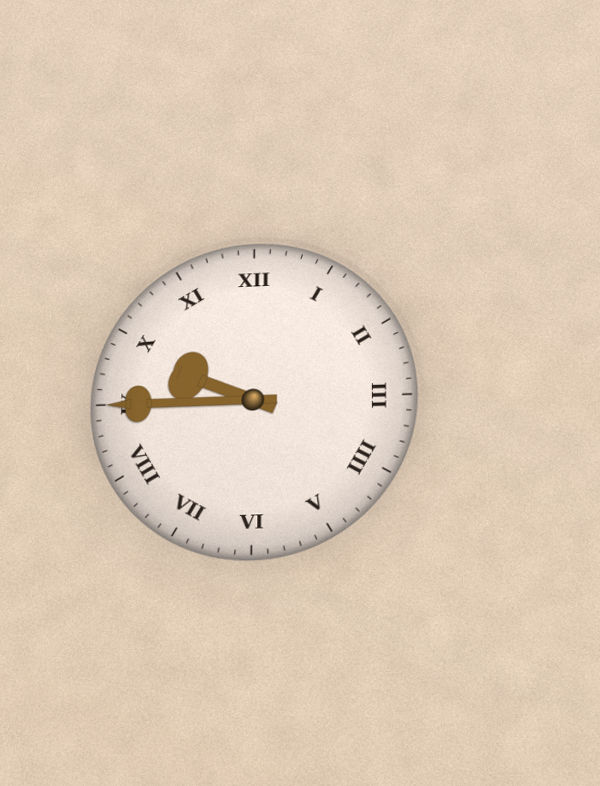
9:45
